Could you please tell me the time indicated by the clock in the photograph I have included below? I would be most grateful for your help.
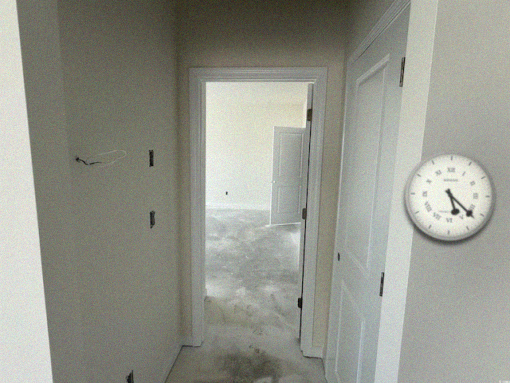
5:22
